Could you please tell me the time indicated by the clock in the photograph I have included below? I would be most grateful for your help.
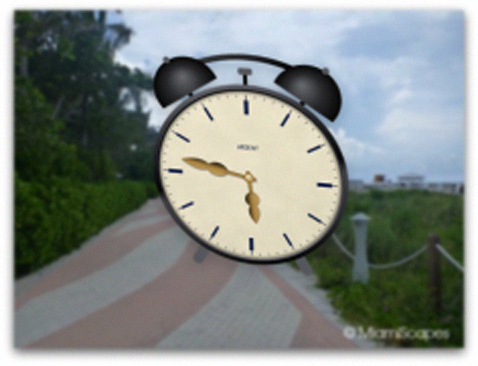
5:47
